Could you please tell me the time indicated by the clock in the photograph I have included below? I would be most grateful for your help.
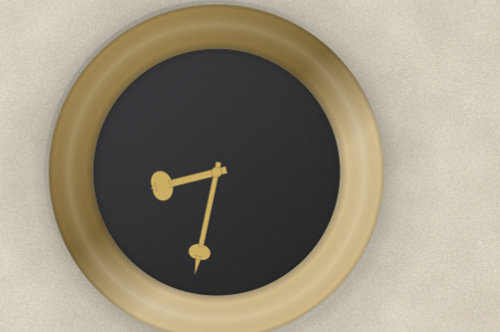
8:32
